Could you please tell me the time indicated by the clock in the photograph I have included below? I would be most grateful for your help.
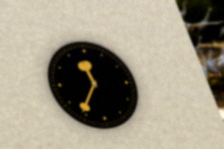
11:36
